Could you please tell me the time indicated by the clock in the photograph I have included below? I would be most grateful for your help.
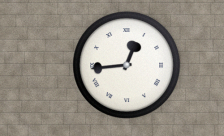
12:44
